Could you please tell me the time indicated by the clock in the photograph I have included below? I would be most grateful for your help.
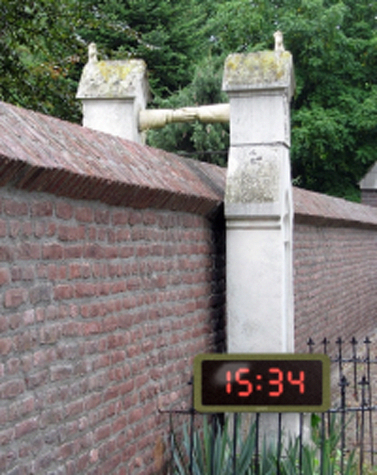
15:34
